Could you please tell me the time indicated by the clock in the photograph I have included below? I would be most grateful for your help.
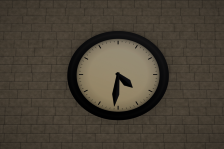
4:31
